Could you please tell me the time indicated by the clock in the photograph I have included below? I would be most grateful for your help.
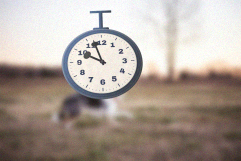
9:57
